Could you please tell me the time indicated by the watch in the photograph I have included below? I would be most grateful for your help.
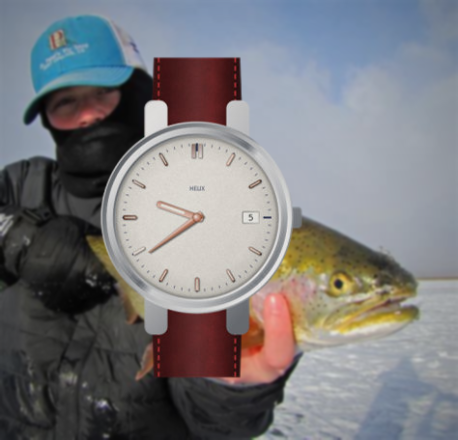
9:39
